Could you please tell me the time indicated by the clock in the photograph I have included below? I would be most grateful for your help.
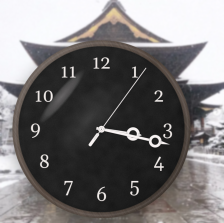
3:17:06
